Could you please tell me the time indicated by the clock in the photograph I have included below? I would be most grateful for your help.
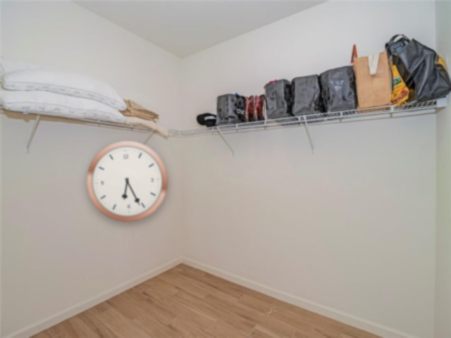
6:26
